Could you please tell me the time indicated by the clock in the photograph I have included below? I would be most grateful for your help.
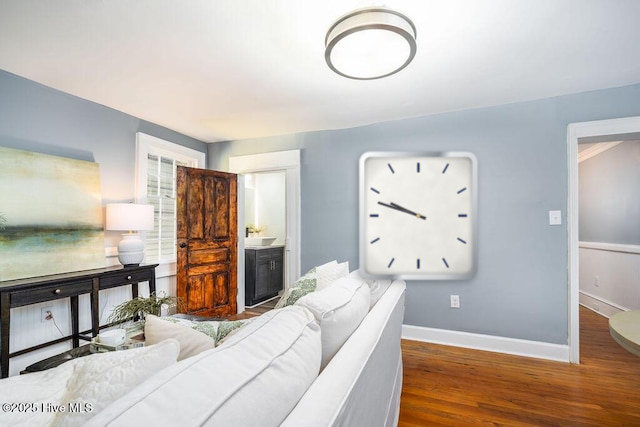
9:48
